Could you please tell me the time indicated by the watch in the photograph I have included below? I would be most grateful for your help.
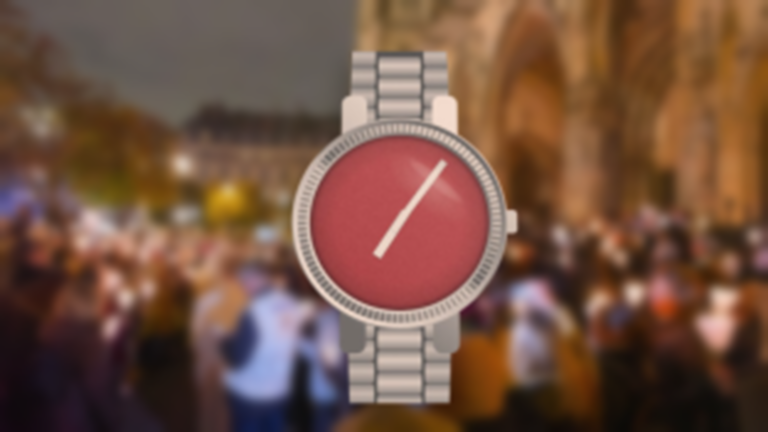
7:06
